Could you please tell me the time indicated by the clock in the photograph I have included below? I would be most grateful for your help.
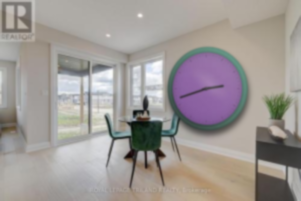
2:42
